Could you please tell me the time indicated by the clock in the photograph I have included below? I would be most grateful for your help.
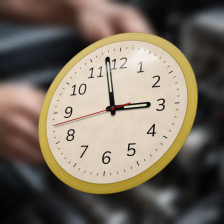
2:57:43
